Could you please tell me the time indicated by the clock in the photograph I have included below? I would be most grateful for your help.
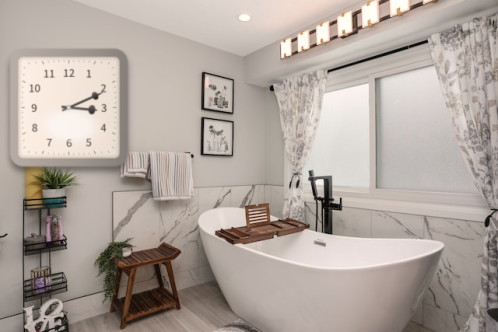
3:11
